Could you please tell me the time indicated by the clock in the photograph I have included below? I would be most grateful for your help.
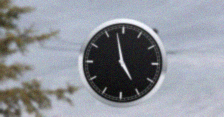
4:58
